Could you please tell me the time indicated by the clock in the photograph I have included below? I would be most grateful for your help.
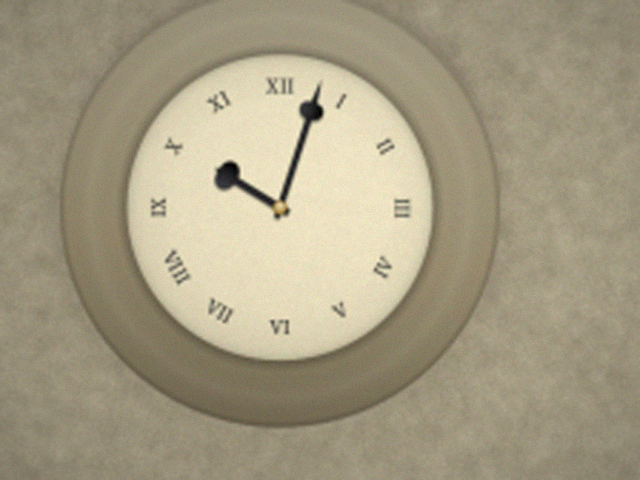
10:03
